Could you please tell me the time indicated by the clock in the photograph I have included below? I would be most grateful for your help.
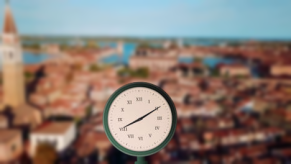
8:10
